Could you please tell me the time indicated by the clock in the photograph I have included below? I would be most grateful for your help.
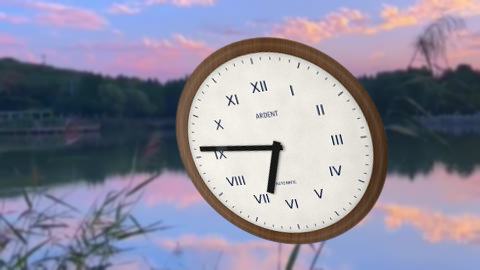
6:46
